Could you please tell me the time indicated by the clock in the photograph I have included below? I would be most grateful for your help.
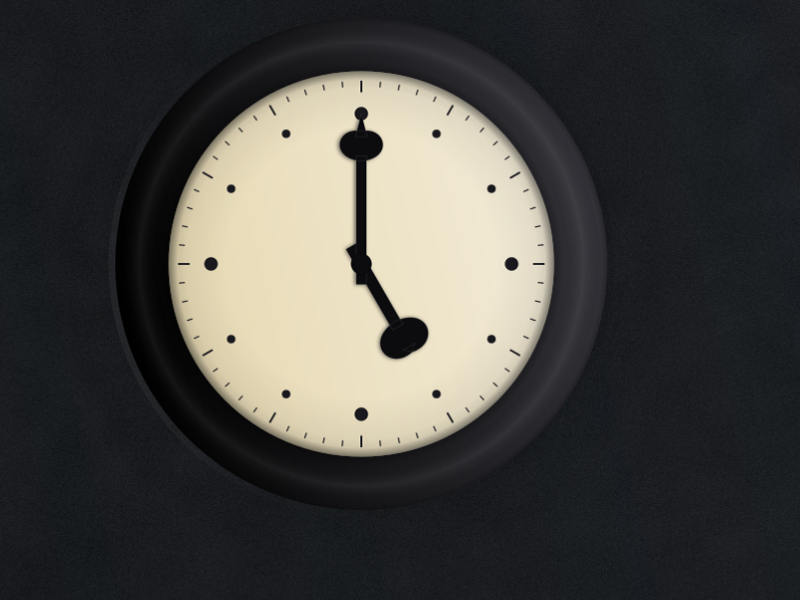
5:00
